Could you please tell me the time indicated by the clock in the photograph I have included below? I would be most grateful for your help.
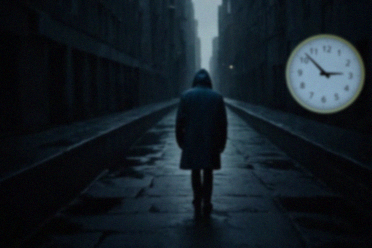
2:52
